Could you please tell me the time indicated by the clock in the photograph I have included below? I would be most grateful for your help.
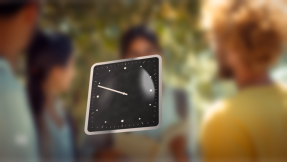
9:49
